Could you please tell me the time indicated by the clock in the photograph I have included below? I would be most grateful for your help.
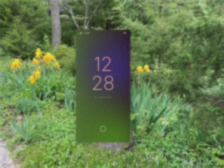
12:28
